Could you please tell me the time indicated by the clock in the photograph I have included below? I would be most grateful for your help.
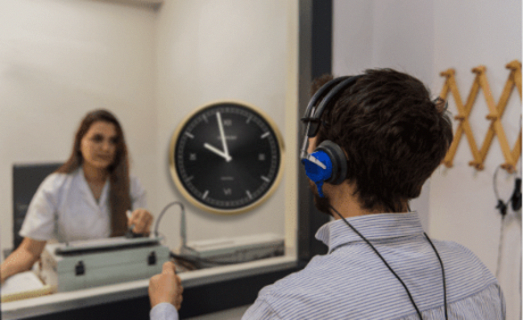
9:58
